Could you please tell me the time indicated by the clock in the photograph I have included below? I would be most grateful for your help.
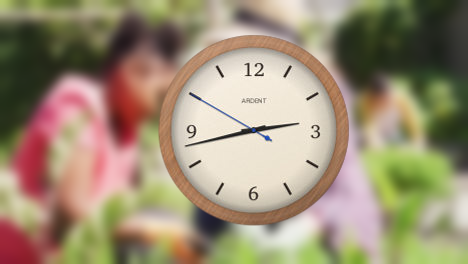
2:42:50
